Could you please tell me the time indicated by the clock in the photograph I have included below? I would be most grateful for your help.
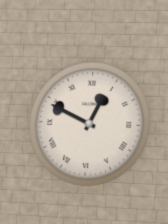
12:49
